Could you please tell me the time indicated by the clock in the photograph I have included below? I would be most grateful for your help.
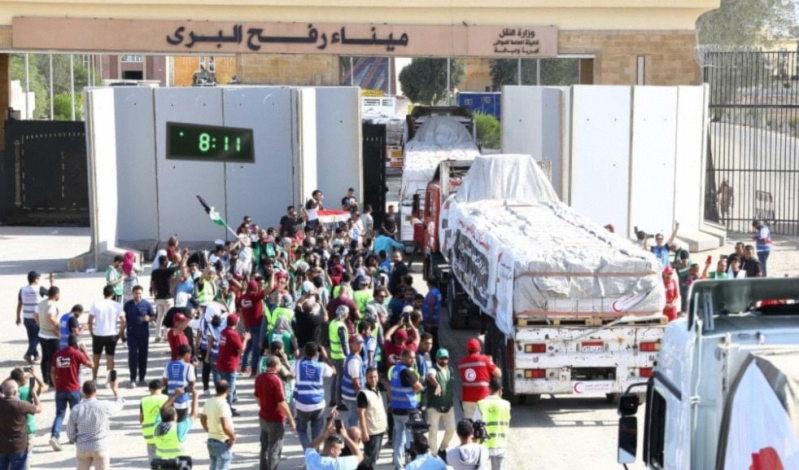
8:11
